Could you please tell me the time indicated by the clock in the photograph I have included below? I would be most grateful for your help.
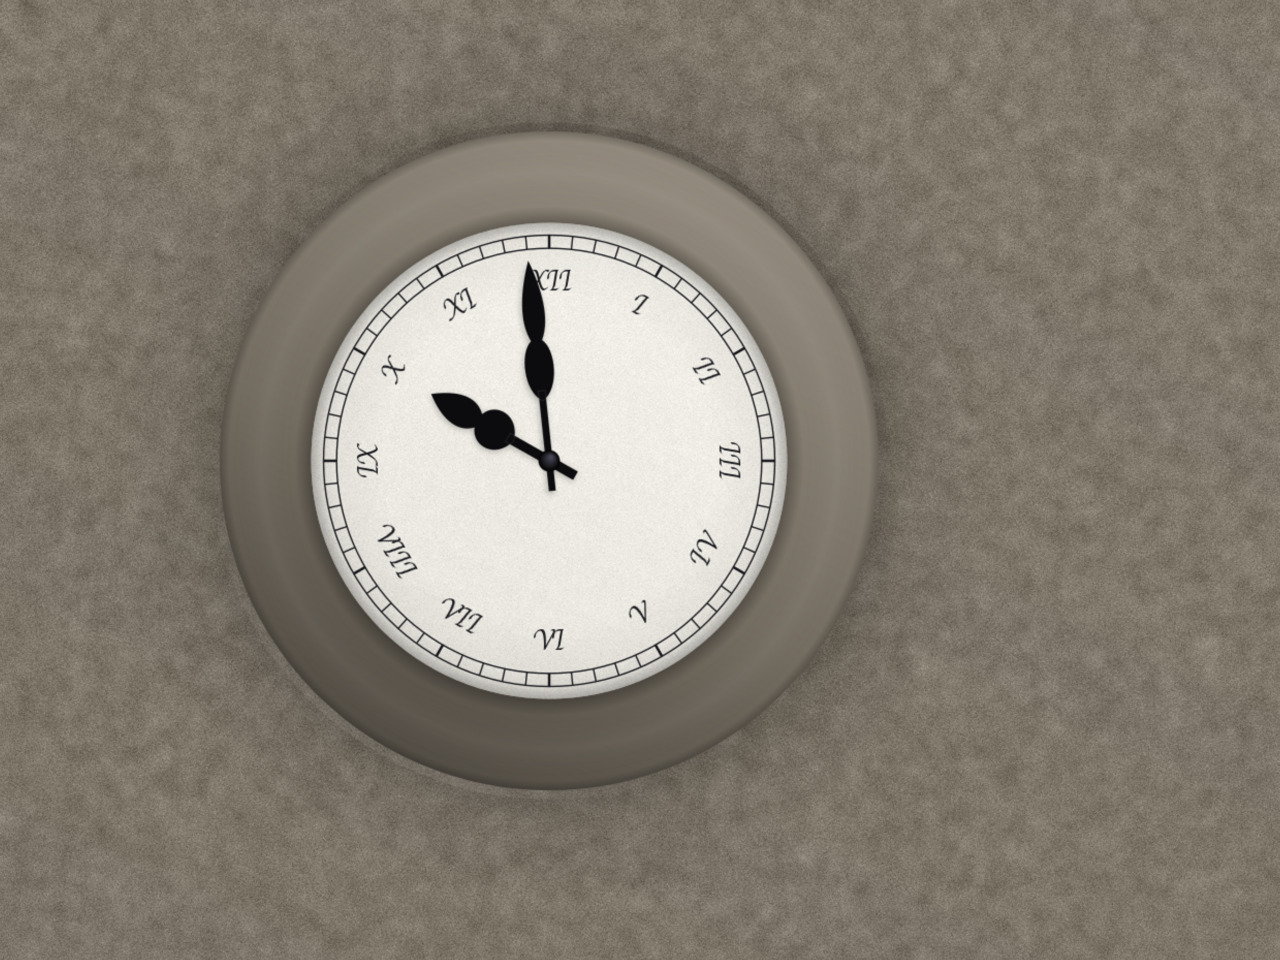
9:59
